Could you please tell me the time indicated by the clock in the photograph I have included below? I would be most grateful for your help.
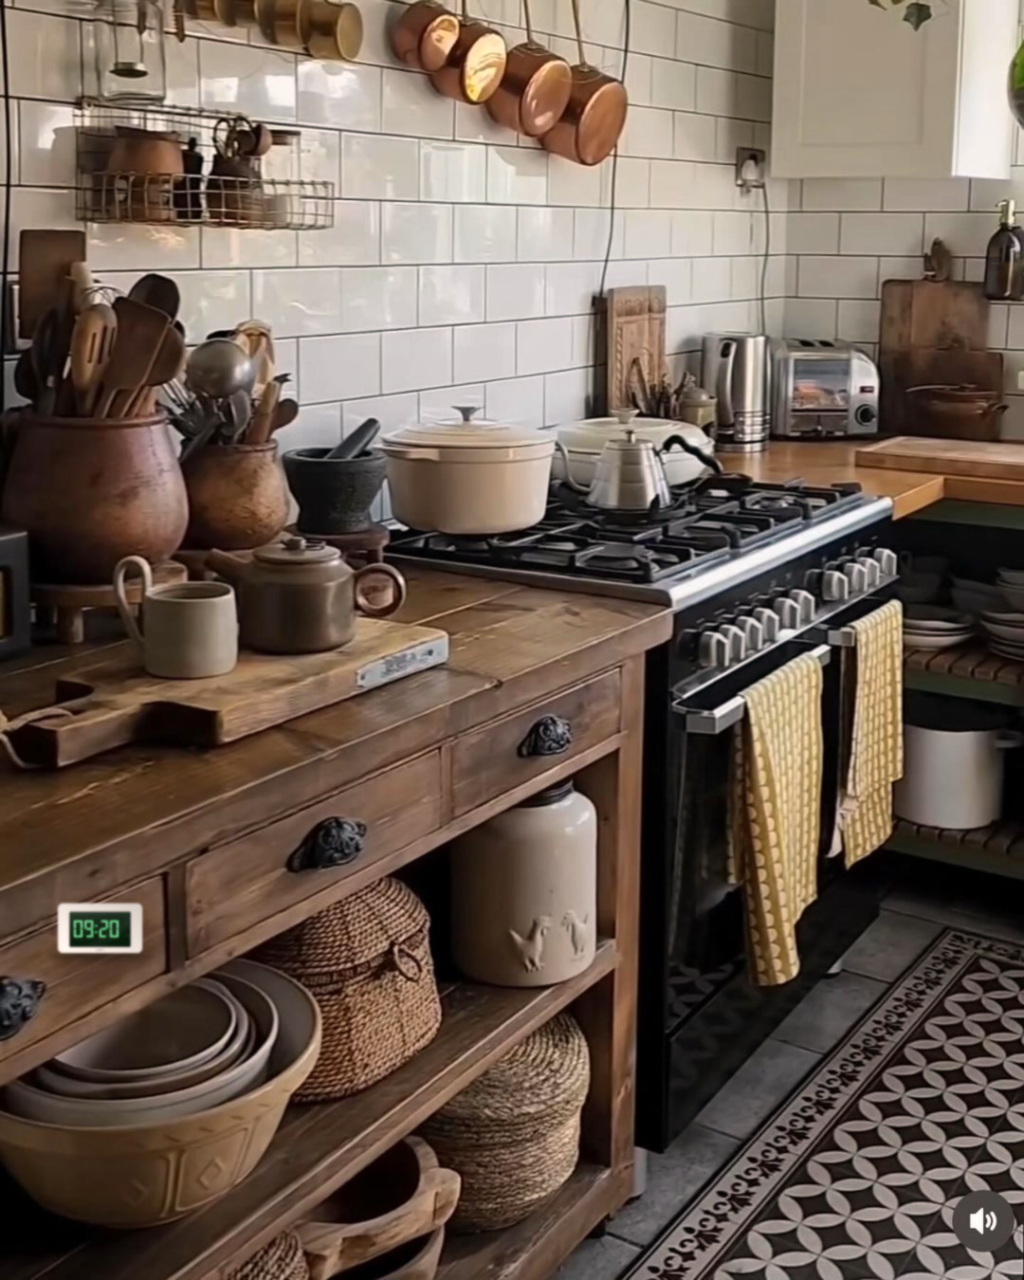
9:20
